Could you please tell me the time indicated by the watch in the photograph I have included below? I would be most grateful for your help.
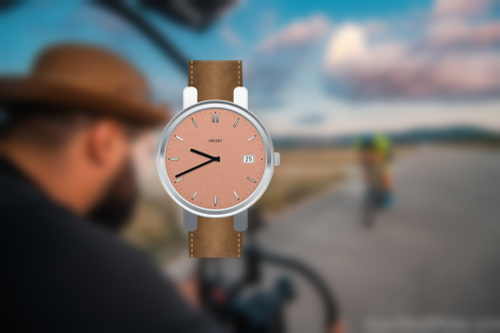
9:41
